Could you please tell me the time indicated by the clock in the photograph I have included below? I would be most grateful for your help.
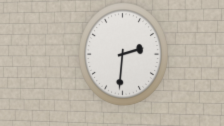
2:31
